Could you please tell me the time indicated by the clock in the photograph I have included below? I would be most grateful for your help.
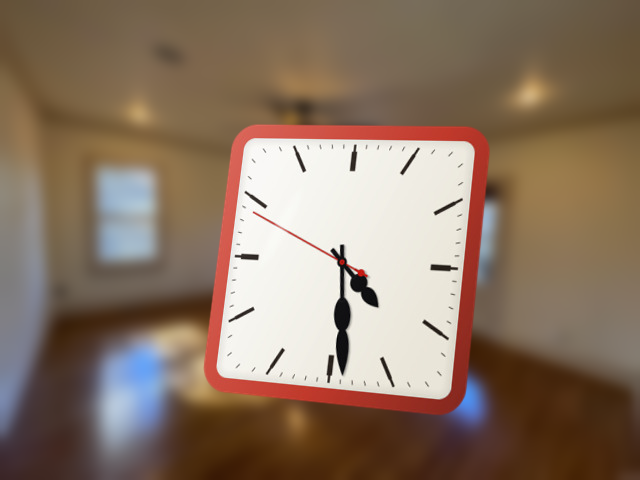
4:28:49
